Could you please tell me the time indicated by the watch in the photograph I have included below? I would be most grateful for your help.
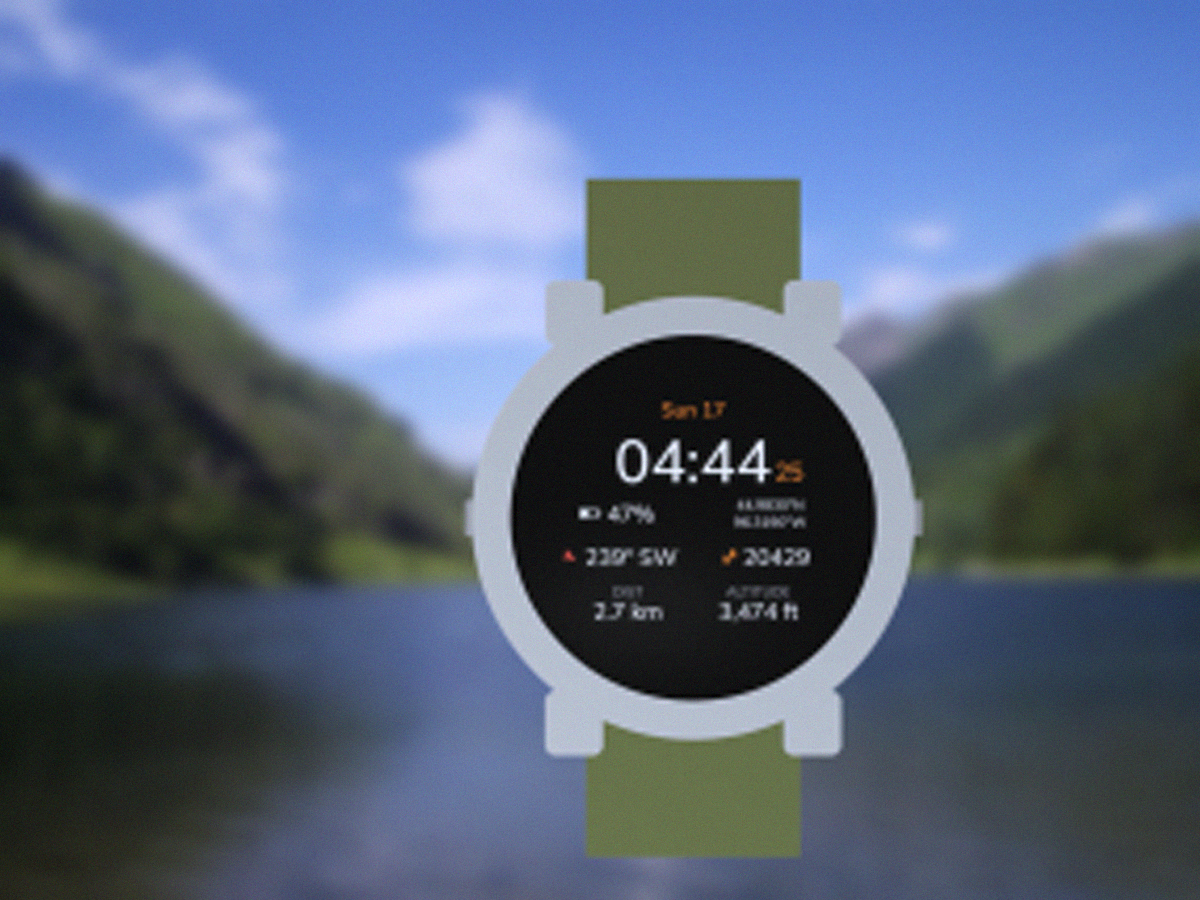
4:44
